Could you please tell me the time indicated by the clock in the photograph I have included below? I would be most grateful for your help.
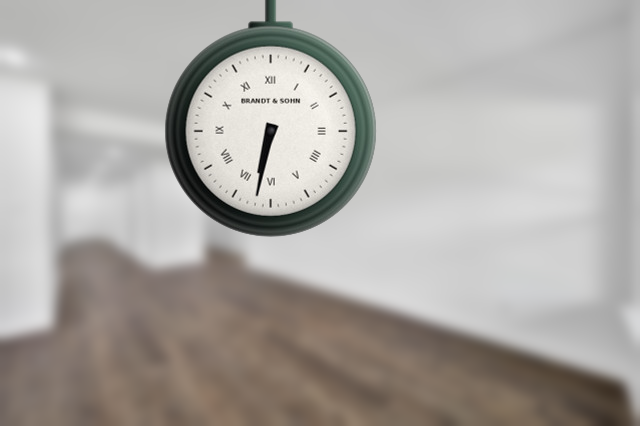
6:32
